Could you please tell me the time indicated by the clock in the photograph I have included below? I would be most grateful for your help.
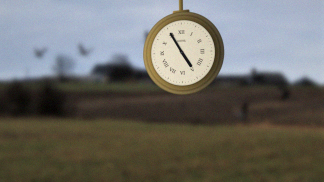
4:55
